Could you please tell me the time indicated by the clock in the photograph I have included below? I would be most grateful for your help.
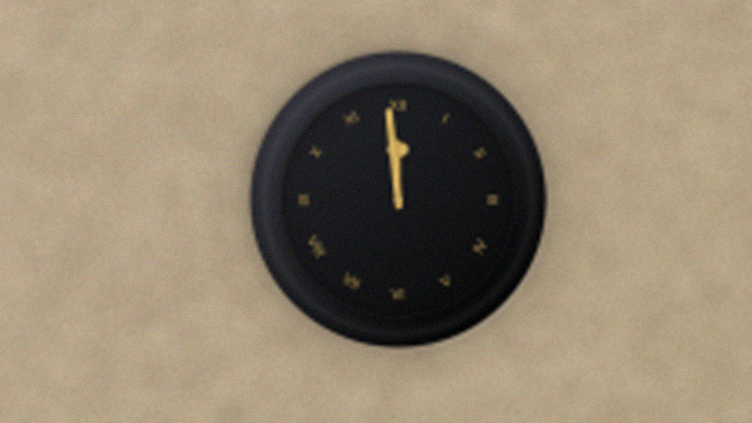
11:59
